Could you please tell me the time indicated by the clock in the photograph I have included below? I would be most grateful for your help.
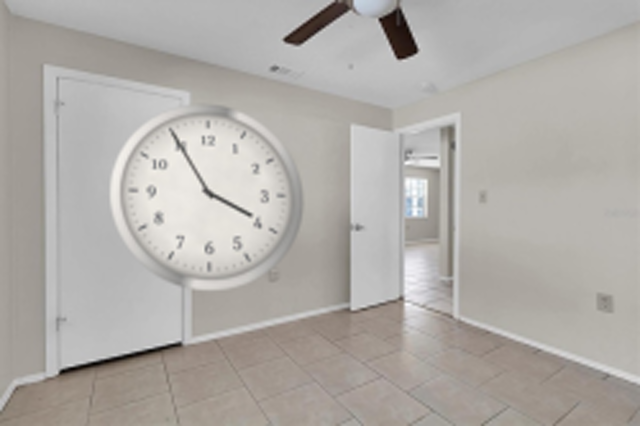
3:55
